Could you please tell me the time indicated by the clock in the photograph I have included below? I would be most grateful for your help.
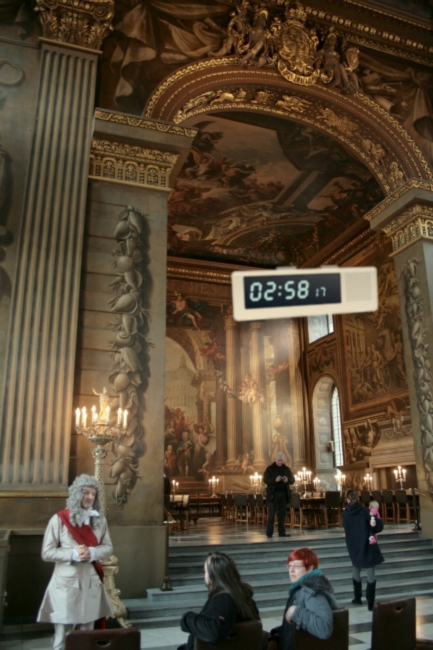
2:58
